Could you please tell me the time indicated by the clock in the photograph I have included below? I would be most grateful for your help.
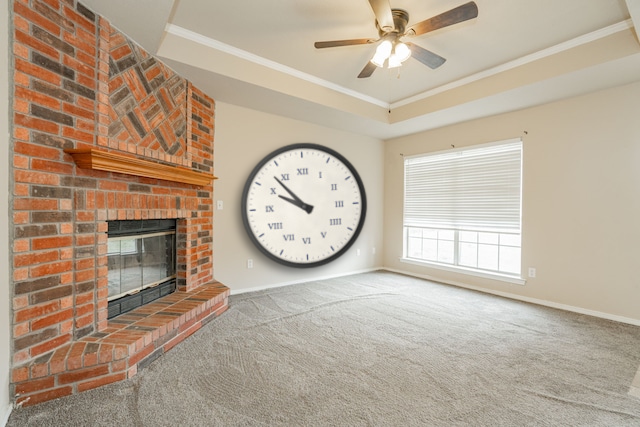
9:53
